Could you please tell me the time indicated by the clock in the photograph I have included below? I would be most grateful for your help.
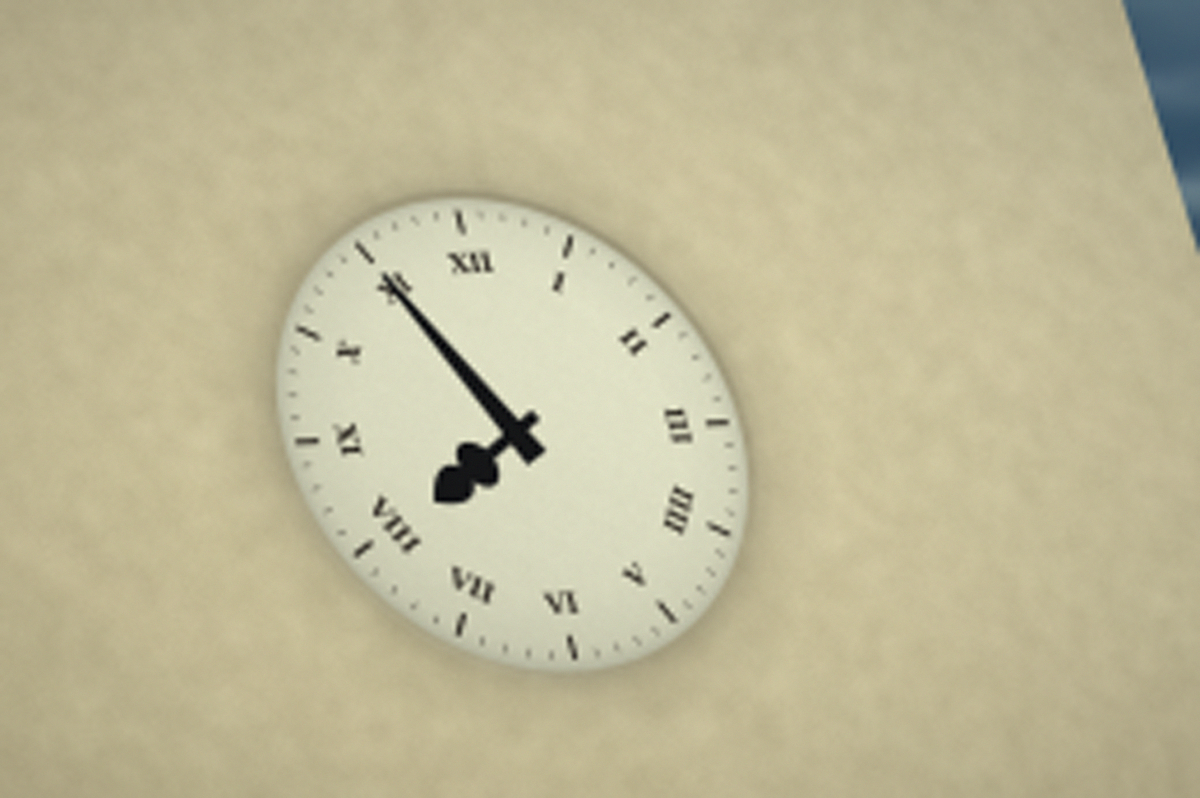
7:55
